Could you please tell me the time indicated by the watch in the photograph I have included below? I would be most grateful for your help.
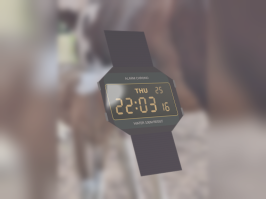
22:03:16
